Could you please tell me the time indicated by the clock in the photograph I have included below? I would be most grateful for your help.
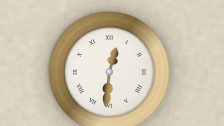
12:31
